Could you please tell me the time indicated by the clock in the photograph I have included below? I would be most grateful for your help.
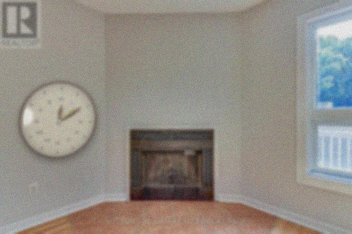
12:09
